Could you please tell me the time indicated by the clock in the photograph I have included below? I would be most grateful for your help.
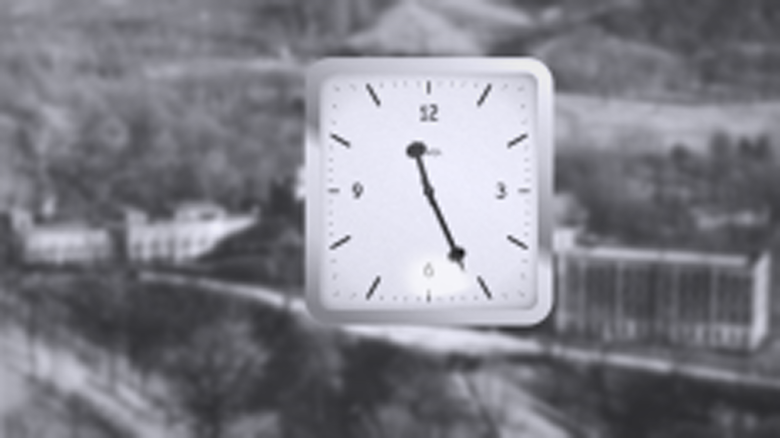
11:26
